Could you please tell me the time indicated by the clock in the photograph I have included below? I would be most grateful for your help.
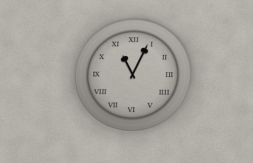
11:04
